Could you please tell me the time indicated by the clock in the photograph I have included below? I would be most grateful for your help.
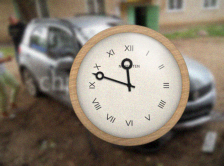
11:48
